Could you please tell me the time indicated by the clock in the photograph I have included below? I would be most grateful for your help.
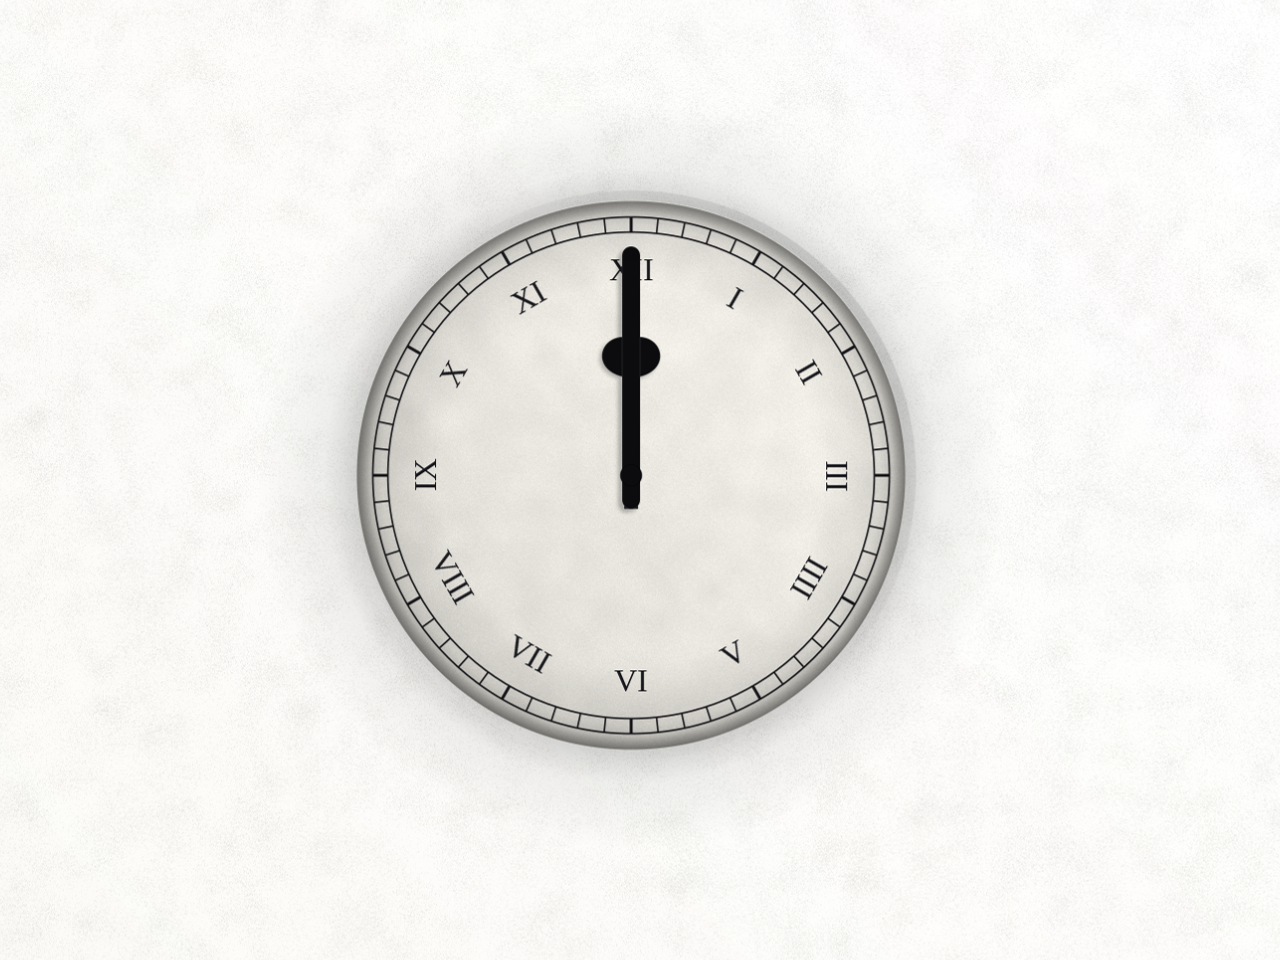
12:00
